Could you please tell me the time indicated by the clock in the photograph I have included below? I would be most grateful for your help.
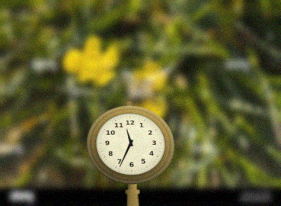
11:34
